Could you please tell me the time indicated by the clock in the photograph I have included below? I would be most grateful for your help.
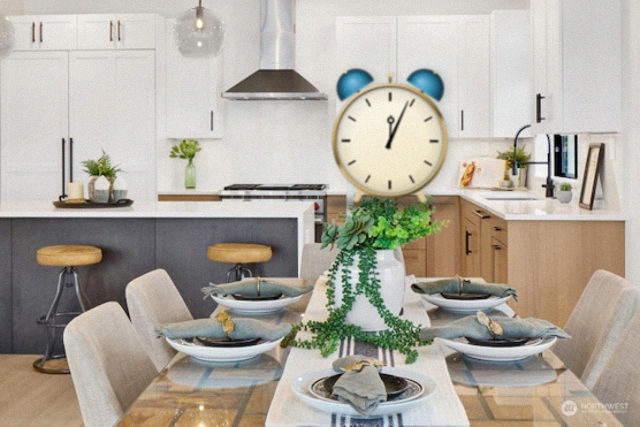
12:04
